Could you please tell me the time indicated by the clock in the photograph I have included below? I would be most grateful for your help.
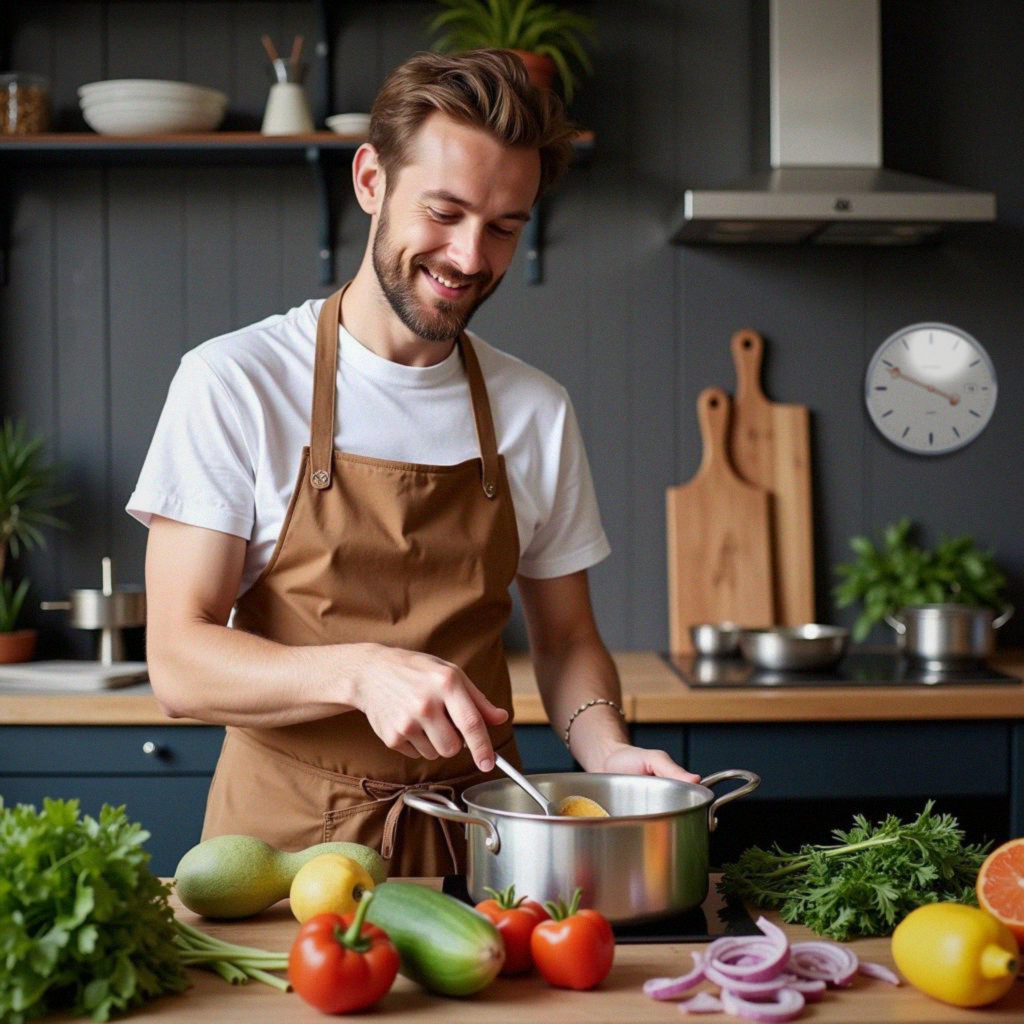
3:49
